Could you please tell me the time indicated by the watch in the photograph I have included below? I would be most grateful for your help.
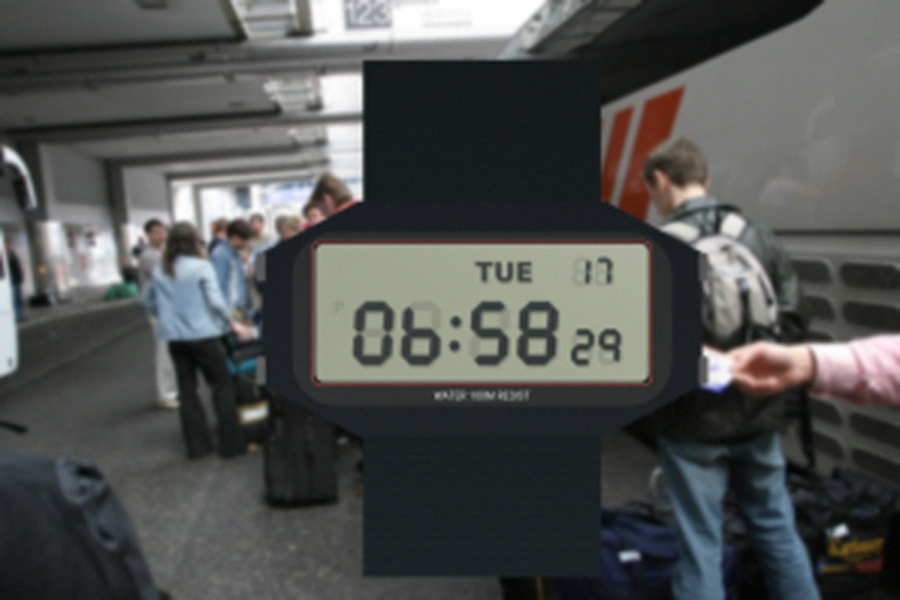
6:58:29
